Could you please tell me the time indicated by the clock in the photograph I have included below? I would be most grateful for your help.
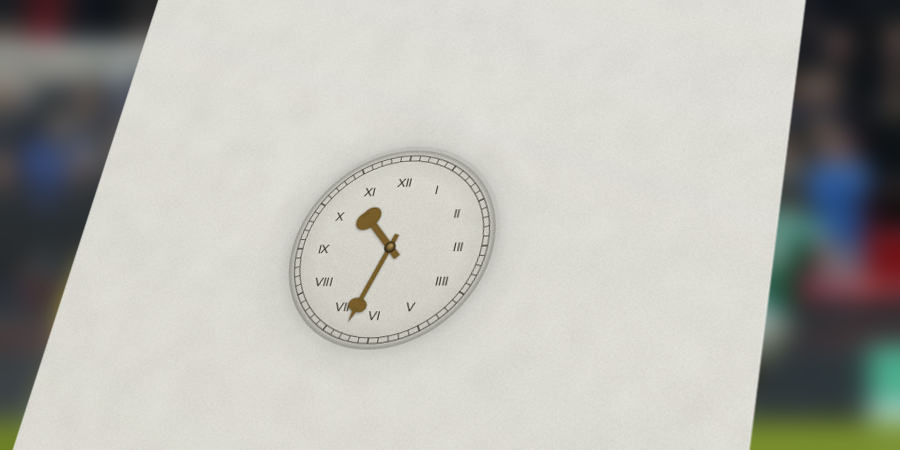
10:33
